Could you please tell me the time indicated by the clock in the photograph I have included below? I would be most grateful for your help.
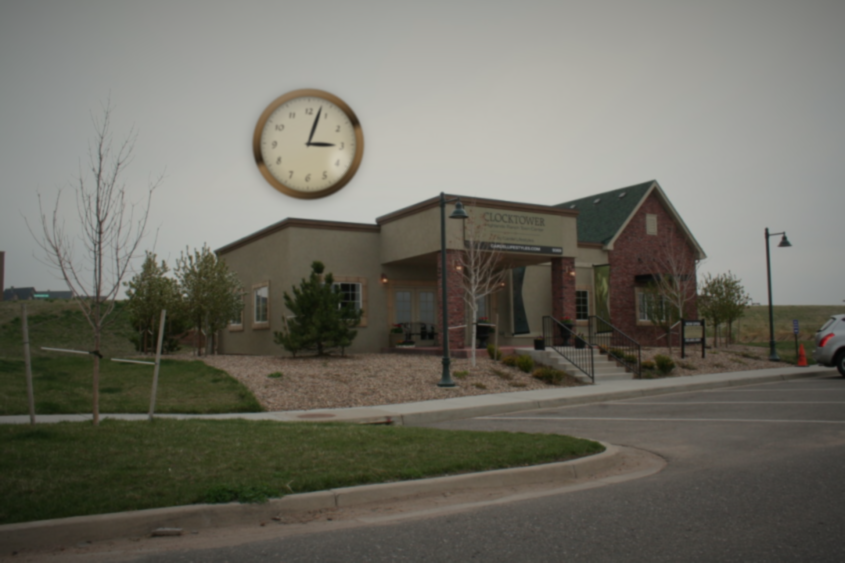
3:03
